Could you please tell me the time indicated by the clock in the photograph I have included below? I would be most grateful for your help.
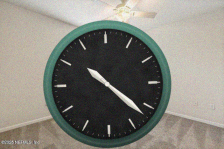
10:22
